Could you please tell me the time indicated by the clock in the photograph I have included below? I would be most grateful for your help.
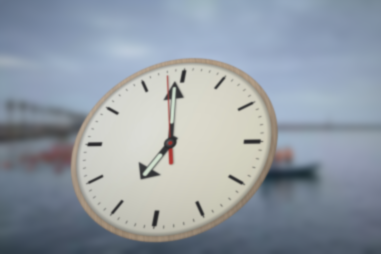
6:58:58
